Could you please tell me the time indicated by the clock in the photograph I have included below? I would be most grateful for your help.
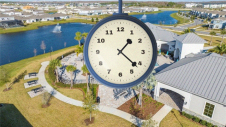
1:22
